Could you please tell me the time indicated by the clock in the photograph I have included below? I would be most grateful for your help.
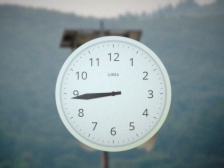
8:44
